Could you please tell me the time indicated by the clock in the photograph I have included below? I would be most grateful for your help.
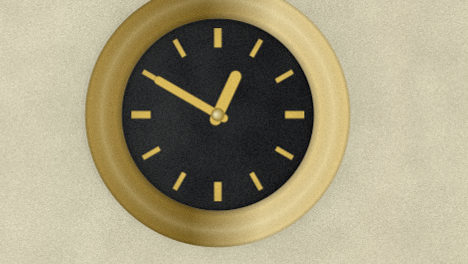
12:50
